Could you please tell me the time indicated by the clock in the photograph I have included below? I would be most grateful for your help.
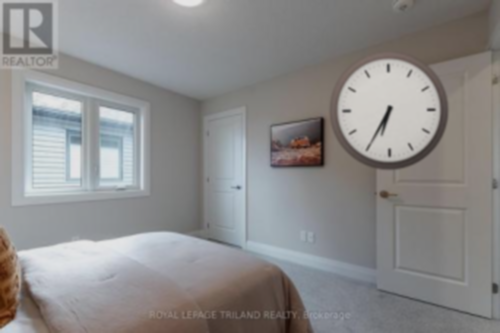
6:35
